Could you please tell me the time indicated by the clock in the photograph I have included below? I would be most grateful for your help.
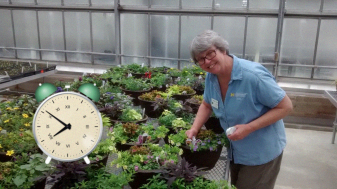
7:51
